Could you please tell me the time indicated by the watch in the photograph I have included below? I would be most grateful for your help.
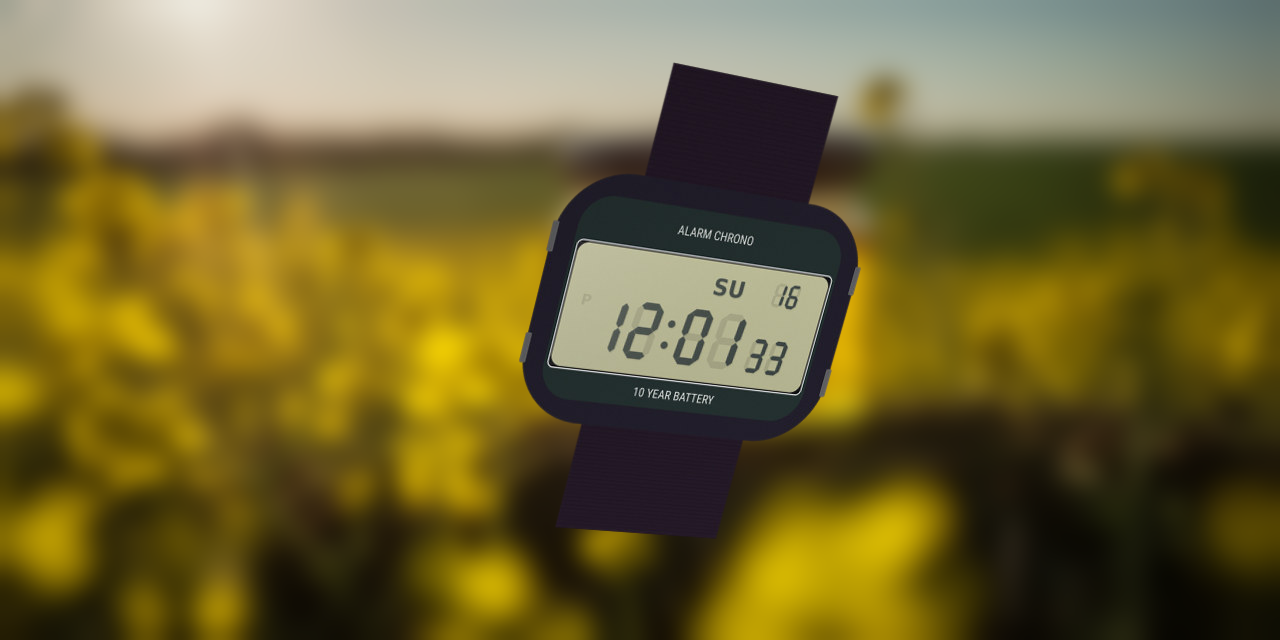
12:01:33
